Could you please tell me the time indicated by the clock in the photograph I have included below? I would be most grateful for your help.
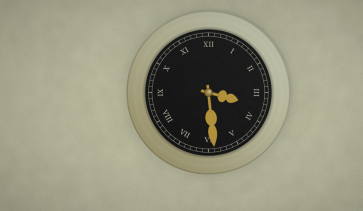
3:29
